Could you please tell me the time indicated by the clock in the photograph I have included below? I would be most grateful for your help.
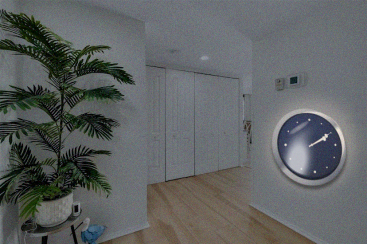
2:10
